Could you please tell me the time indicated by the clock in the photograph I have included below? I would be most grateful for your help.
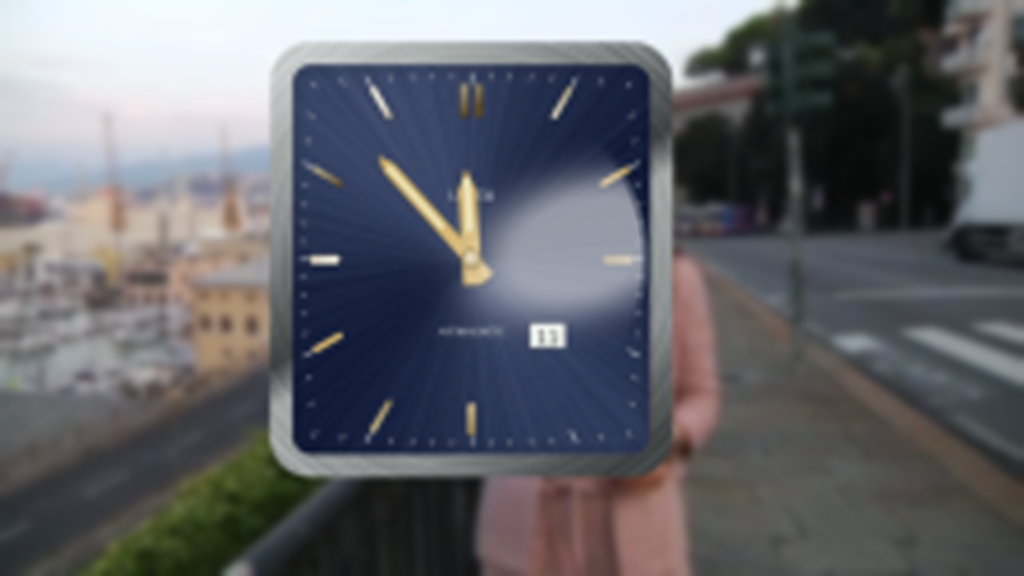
11:53
